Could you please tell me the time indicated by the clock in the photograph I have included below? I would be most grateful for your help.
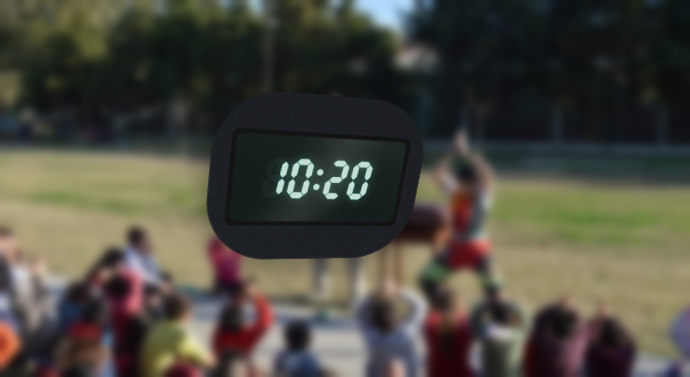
10:20
